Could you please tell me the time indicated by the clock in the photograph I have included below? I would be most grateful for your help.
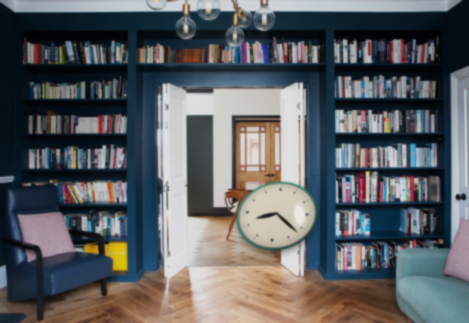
8:22
